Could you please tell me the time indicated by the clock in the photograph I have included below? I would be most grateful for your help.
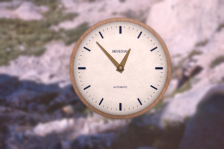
12:53
